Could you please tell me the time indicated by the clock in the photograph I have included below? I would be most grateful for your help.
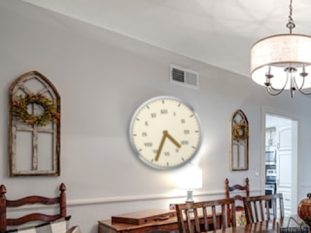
4:34
